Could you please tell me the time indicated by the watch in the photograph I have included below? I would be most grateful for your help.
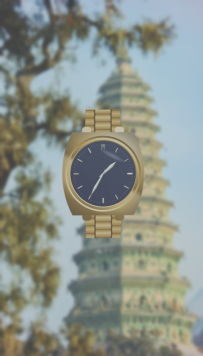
1:35
